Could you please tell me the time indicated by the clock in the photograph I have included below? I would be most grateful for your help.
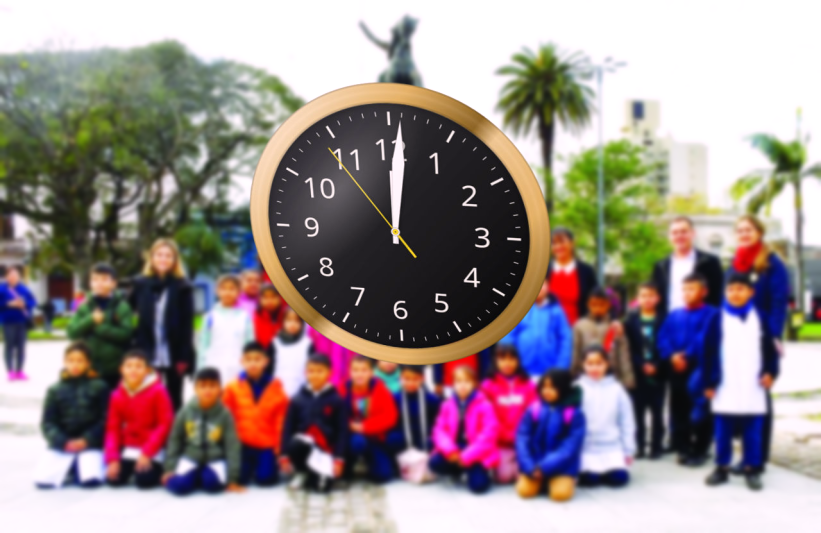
12:00:54
